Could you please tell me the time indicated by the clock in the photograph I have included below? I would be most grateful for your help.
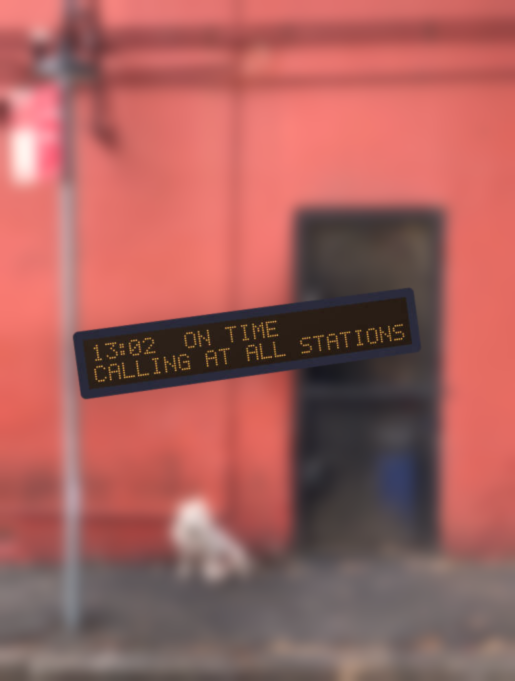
13:02
